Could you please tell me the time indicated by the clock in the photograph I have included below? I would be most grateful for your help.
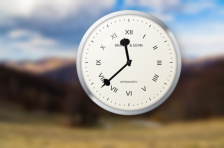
11:38
